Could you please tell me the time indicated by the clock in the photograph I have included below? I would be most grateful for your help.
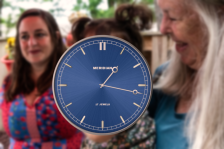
1:17
